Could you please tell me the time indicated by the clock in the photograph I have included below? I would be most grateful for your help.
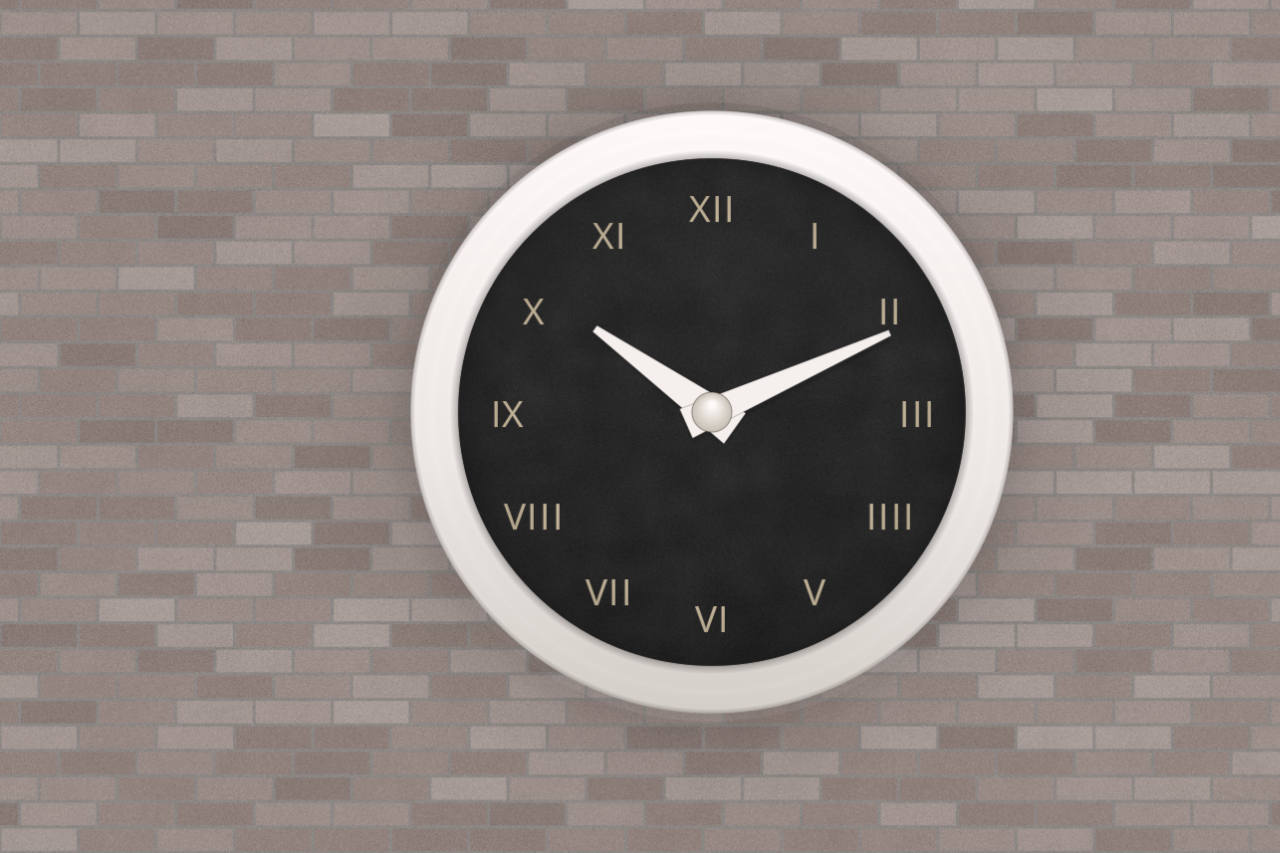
10:11
